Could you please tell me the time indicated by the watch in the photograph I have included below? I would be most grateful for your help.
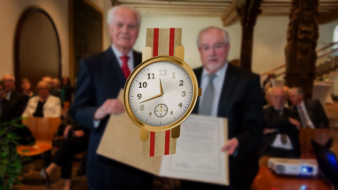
11:42
